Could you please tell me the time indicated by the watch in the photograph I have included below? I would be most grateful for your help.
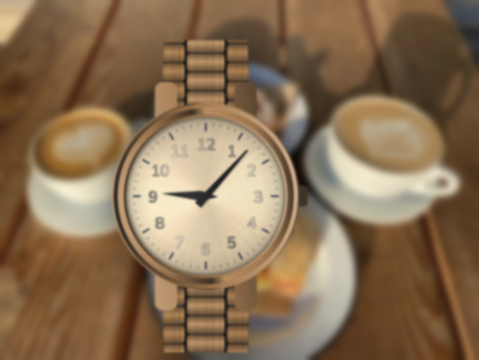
9:07
